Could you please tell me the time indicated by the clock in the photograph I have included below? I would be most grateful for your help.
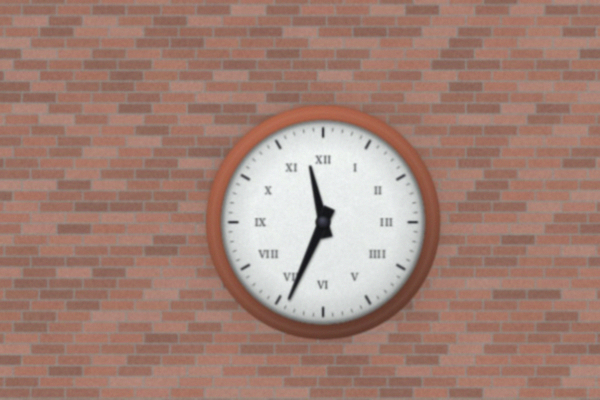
11:34
